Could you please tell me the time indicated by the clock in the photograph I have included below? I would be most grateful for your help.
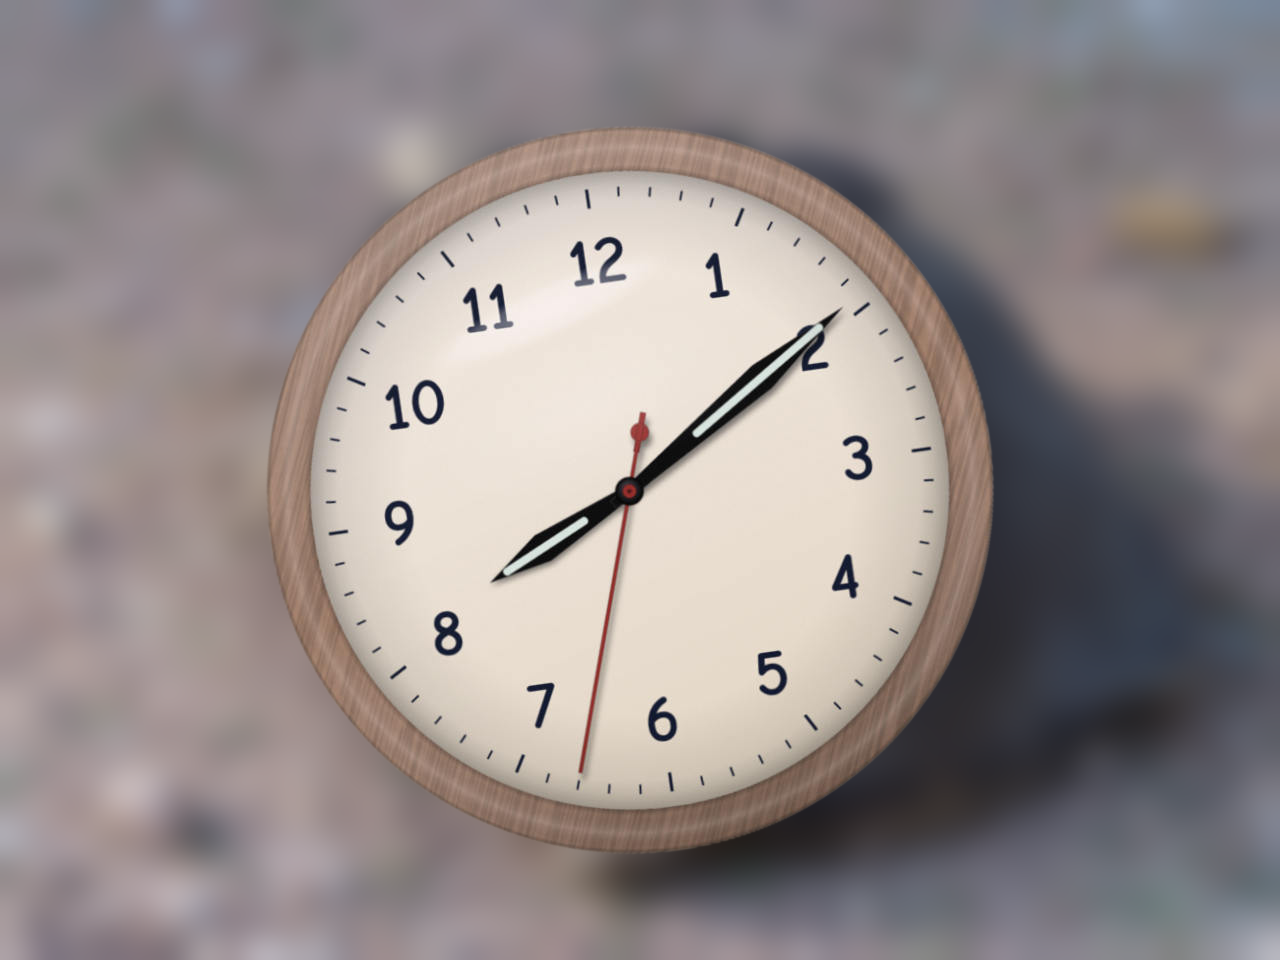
8:09:33
